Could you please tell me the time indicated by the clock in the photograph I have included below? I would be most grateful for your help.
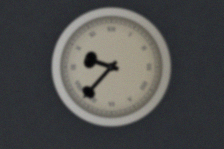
9:37
